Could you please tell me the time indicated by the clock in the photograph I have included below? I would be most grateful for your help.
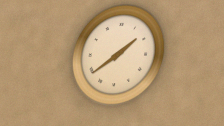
1:39
